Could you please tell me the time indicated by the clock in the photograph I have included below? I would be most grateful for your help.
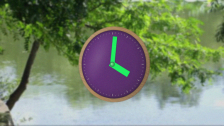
4:01
